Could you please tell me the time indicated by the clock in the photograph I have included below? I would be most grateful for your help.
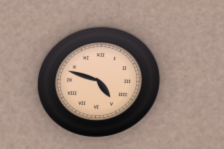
4:48
